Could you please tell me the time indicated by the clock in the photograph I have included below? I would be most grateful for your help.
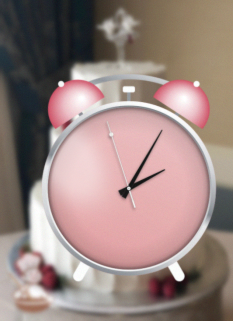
2:04:57
